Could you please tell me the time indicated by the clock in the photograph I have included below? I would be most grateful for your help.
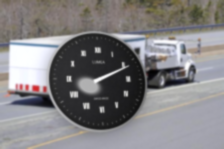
2:11
